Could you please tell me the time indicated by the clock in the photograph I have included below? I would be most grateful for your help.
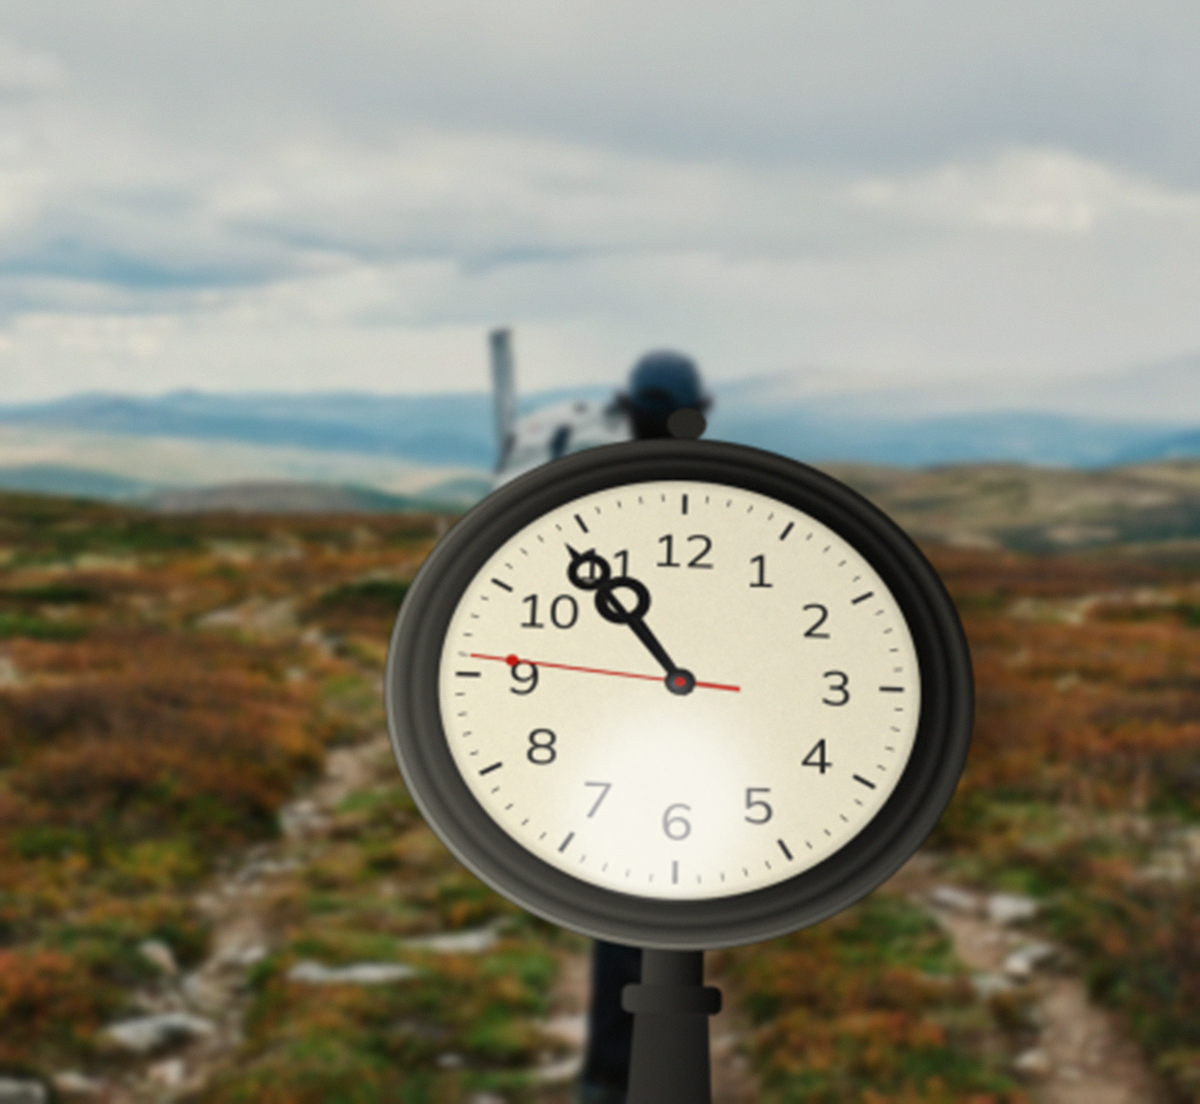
10:53:46
